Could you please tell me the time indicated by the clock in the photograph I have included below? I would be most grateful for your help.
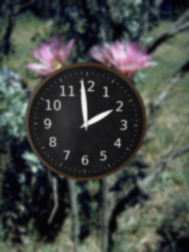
1:59
